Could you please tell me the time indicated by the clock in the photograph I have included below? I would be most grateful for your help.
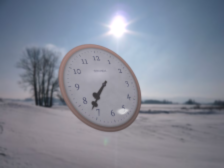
7:37
